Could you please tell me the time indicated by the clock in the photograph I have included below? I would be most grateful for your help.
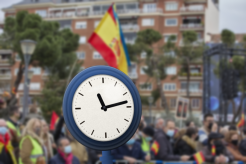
11:13
